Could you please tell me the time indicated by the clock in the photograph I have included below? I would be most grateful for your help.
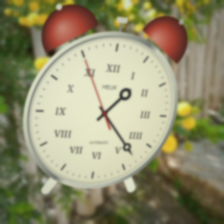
1:22:55
